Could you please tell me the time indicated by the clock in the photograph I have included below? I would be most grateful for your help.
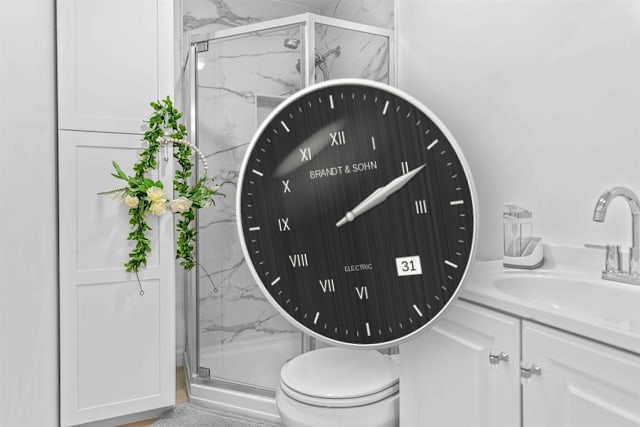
2:11
